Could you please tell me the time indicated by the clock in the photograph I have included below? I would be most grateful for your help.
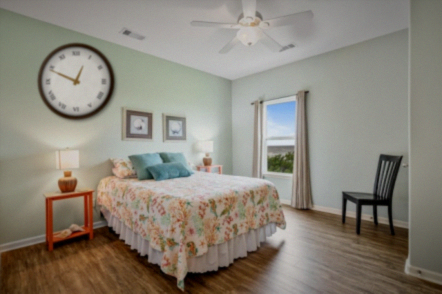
12:49
